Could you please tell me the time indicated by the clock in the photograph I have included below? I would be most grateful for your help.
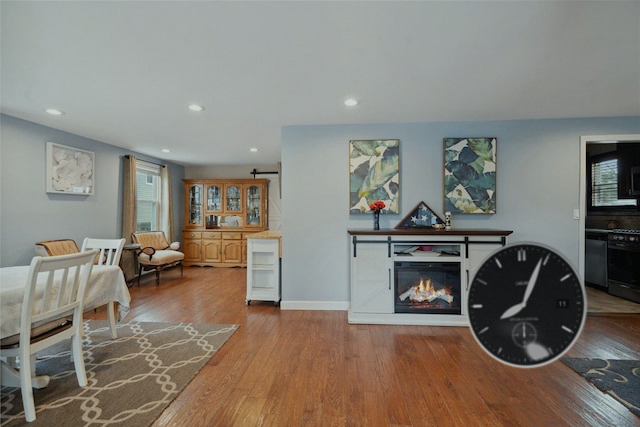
8:04
